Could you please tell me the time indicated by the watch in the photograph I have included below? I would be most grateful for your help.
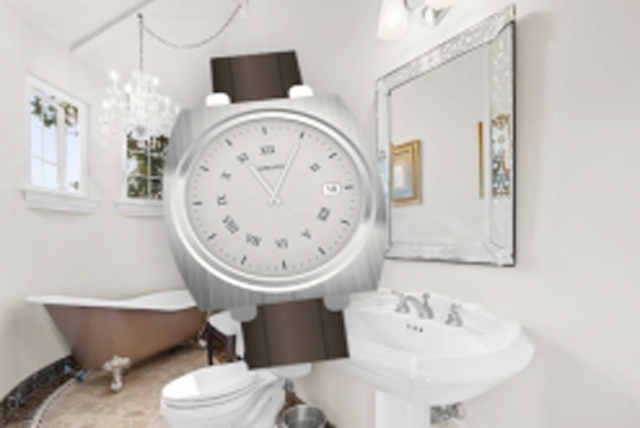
11:05
